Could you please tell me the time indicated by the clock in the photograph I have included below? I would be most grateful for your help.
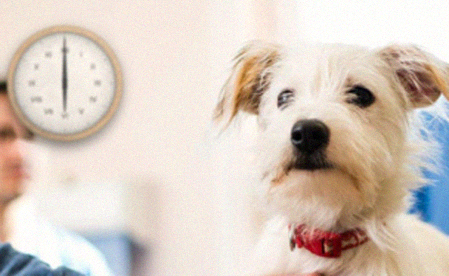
6:00
